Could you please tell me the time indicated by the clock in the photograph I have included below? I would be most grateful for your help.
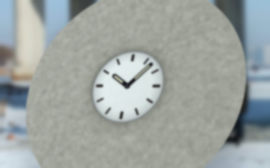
10:07
